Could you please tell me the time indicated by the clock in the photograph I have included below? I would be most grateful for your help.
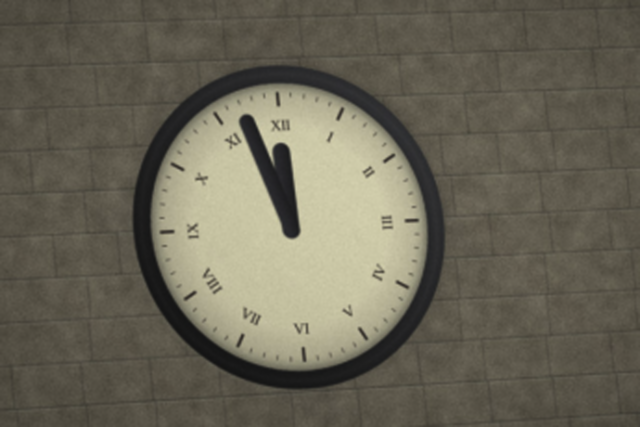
11:57
